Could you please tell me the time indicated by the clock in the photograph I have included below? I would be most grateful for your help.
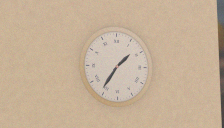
1:36
